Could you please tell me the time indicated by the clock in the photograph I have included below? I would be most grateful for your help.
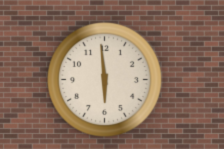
5:59
